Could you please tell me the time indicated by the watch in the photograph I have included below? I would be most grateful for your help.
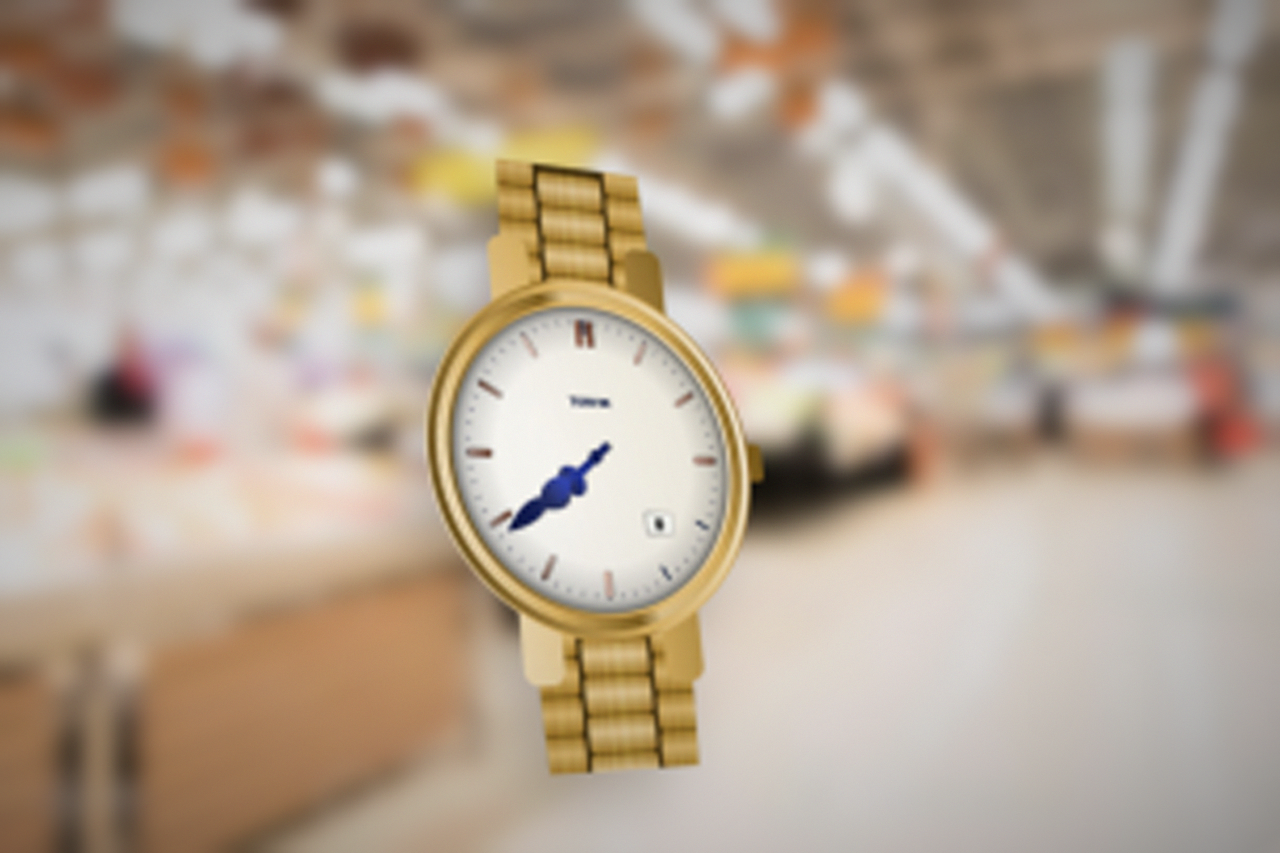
7:39
